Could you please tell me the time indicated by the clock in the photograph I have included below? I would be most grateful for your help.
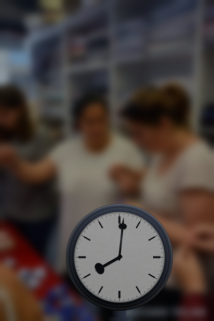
8:01
